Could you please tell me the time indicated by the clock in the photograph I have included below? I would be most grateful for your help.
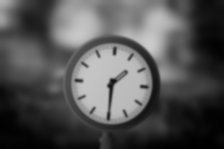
1:30
